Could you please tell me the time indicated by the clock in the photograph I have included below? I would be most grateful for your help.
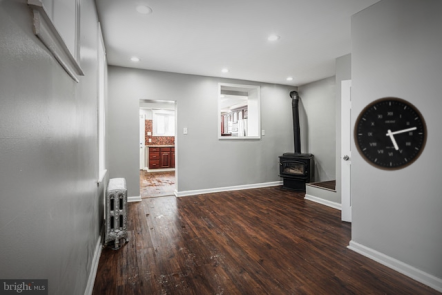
5:13
